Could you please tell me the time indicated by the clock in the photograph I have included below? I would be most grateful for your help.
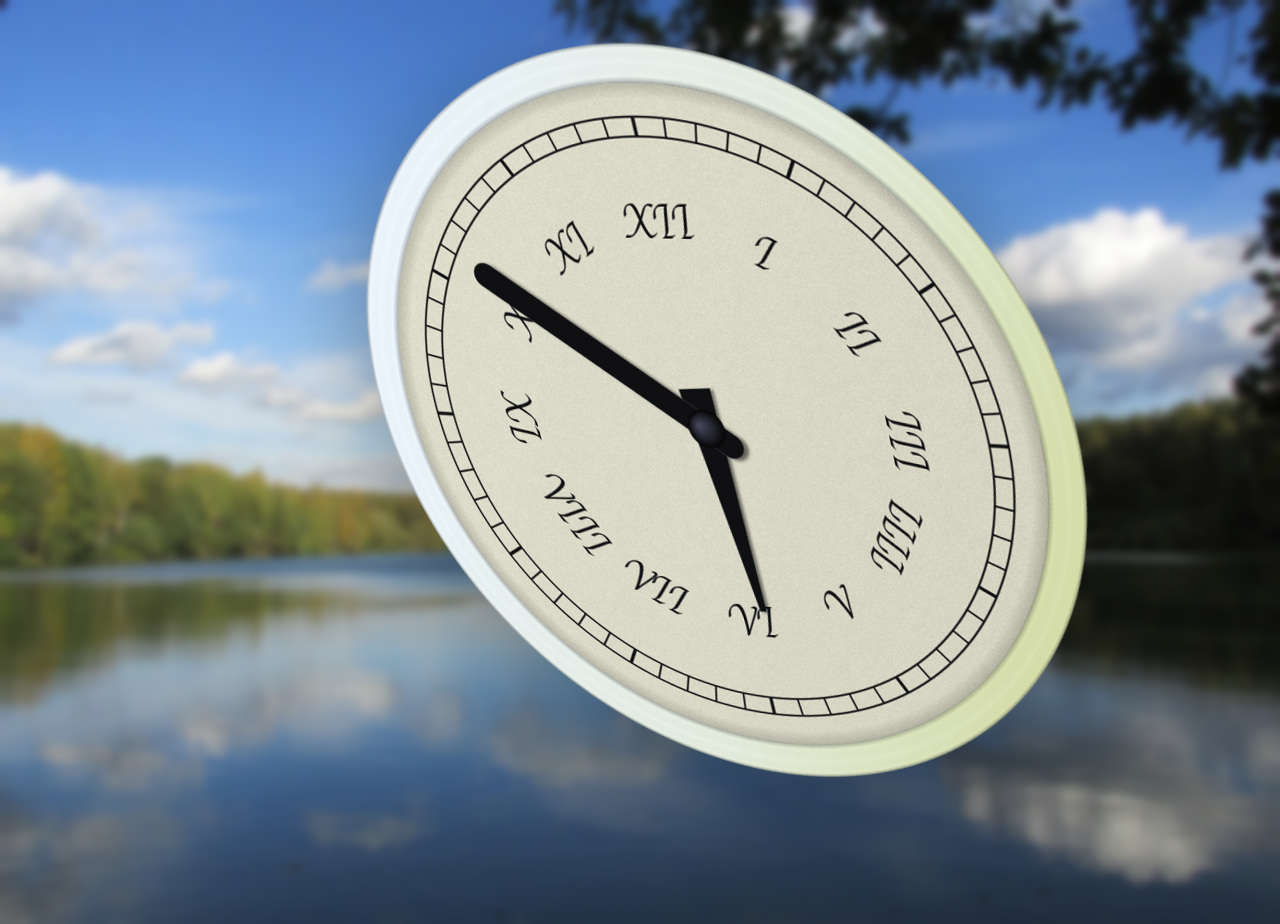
5:51
